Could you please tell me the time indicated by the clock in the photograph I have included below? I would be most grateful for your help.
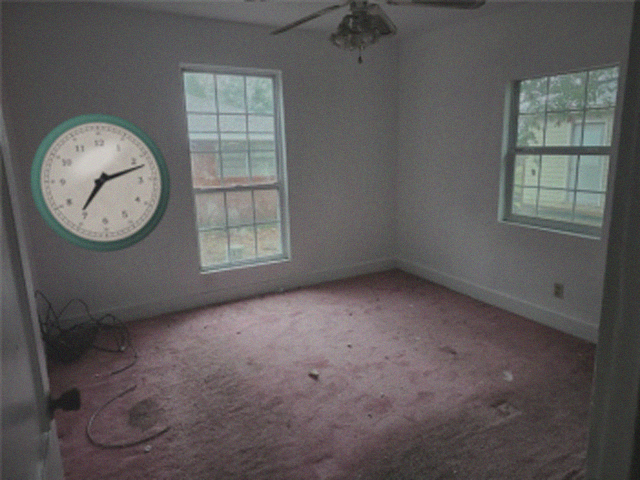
7:12
